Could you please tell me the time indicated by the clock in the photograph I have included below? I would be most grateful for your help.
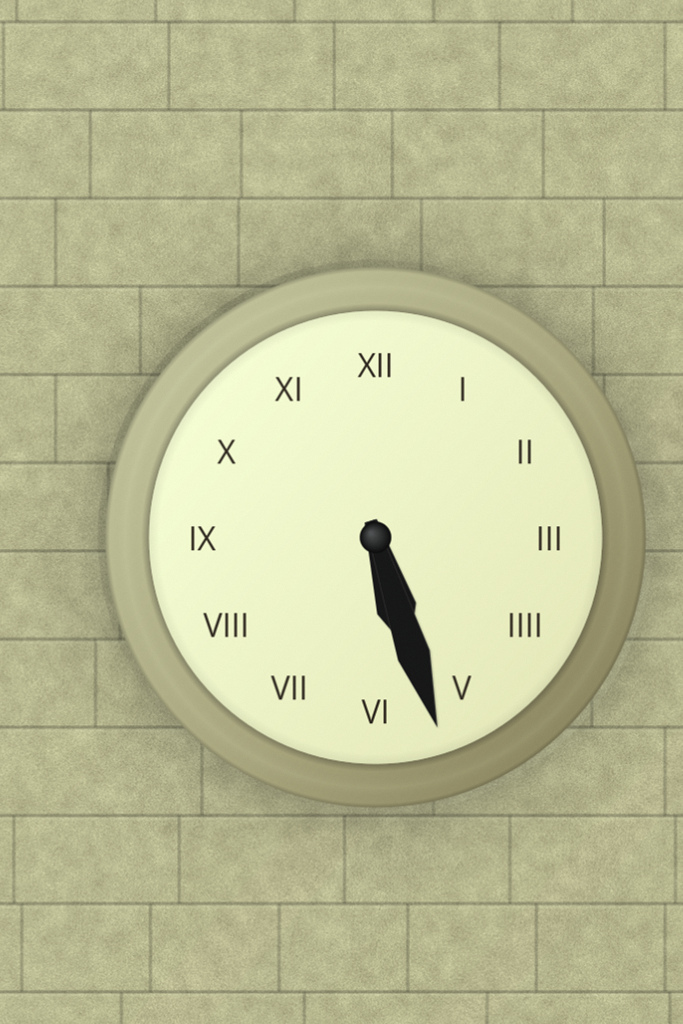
5:27
